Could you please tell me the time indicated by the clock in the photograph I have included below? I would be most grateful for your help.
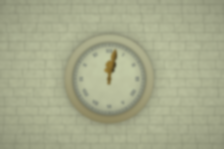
12:02
